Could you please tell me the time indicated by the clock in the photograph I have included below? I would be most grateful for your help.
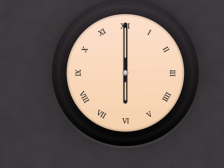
6:00
